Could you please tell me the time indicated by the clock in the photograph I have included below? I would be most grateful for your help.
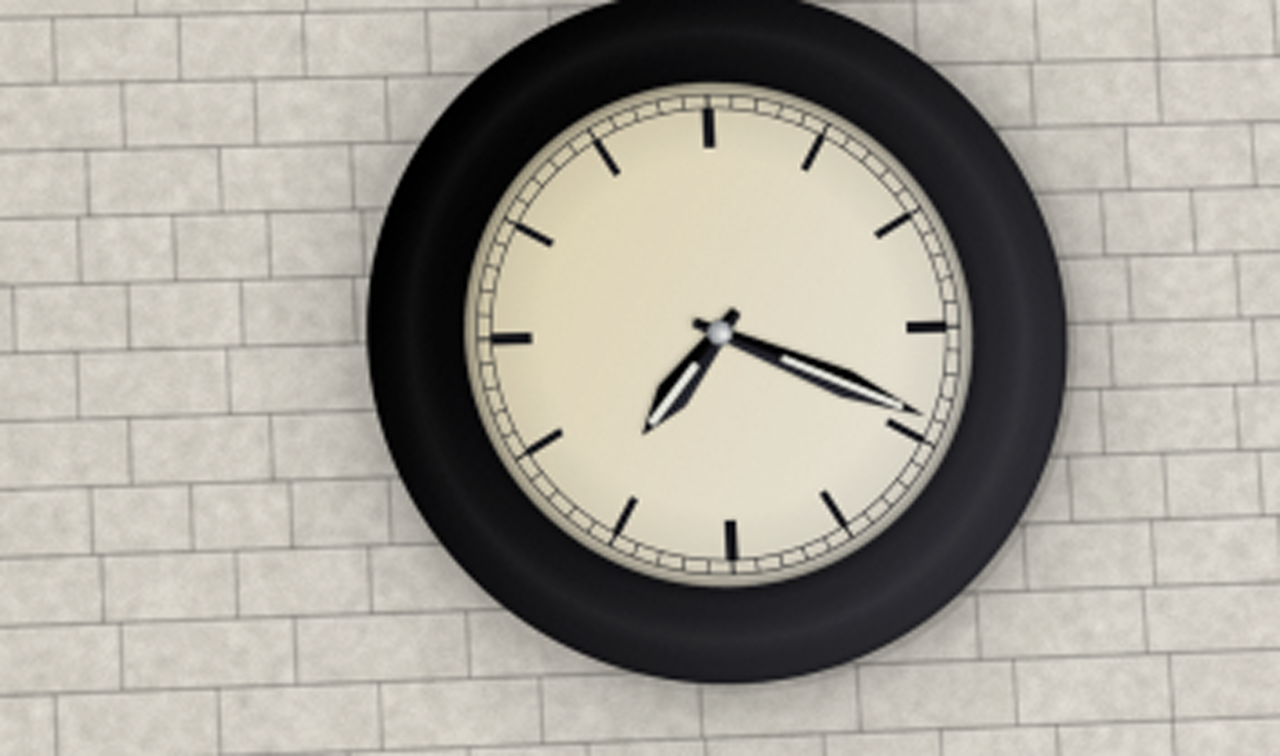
7:19
